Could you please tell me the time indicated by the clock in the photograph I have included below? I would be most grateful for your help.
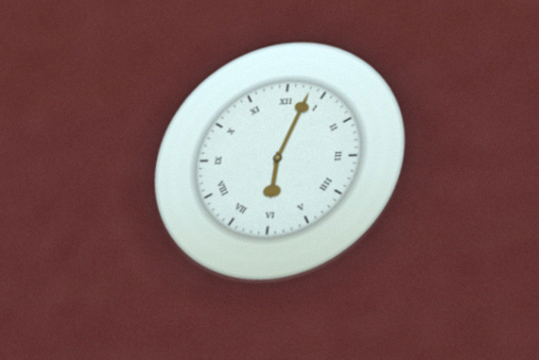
6:03
